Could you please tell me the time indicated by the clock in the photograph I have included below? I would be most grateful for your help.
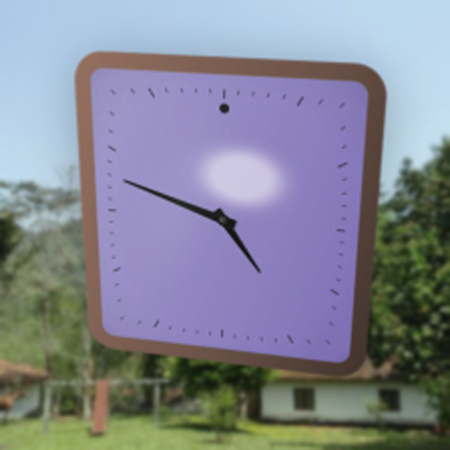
4:48
